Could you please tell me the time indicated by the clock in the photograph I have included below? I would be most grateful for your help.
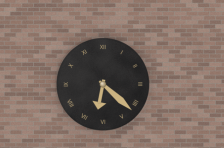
6:22
